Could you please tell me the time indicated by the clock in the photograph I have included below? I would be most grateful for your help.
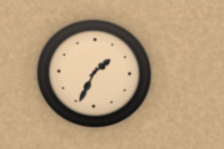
1:34
